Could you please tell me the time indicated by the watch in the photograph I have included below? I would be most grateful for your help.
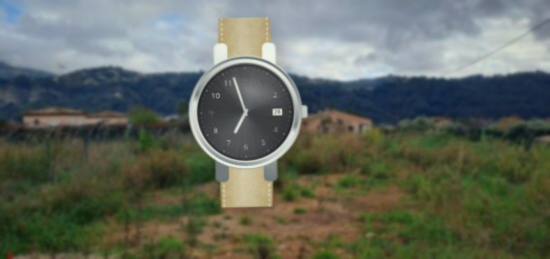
6:57
